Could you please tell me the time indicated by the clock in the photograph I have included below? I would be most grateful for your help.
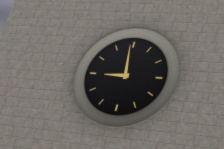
8:59
